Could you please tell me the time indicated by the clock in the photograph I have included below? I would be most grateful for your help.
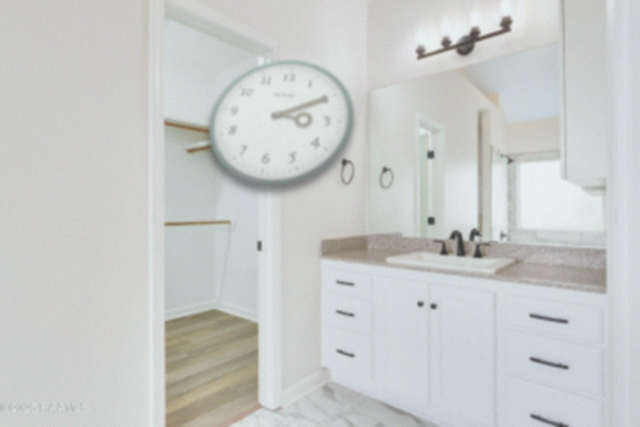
3:10
